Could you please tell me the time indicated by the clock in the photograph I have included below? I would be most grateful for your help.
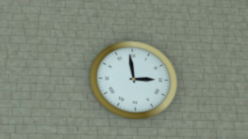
2:59
